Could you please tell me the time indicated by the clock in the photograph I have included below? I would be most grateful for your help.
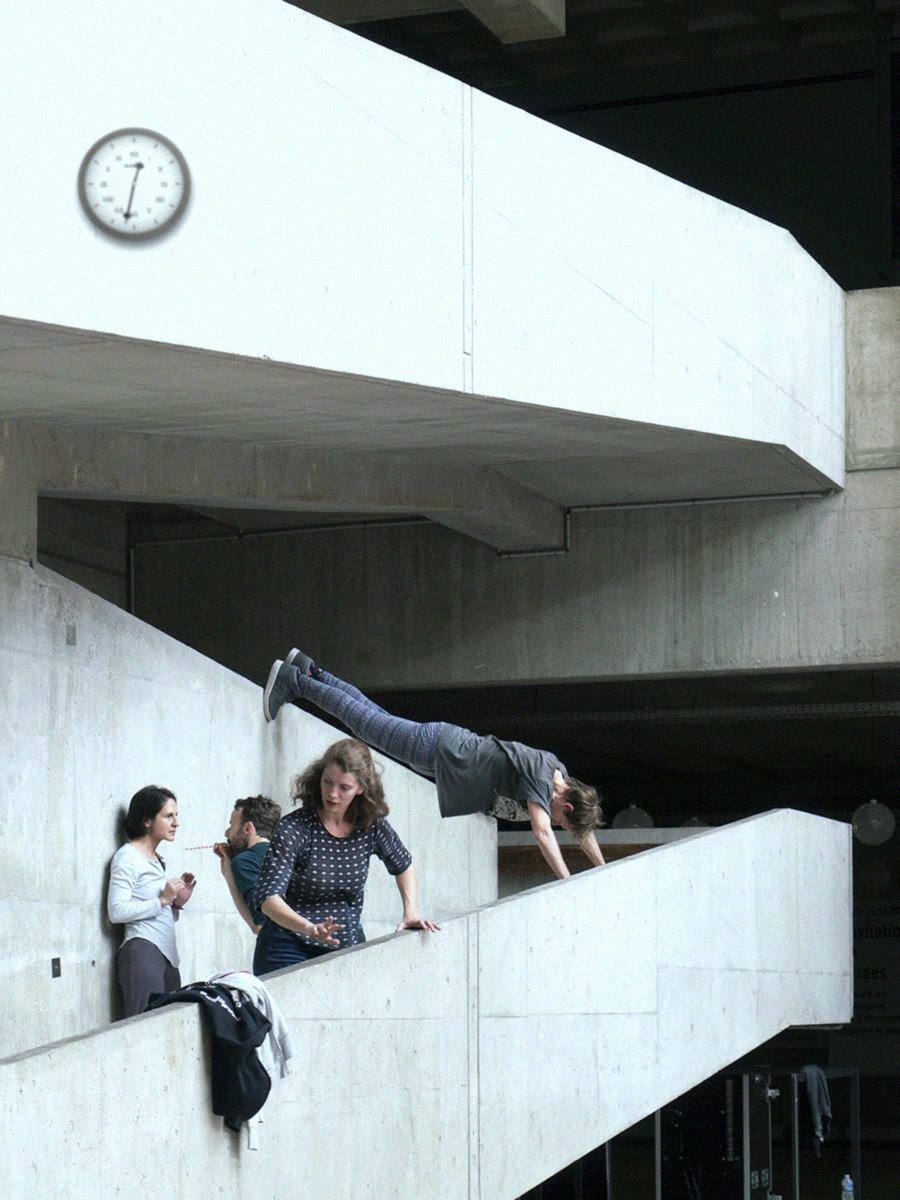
12:32
